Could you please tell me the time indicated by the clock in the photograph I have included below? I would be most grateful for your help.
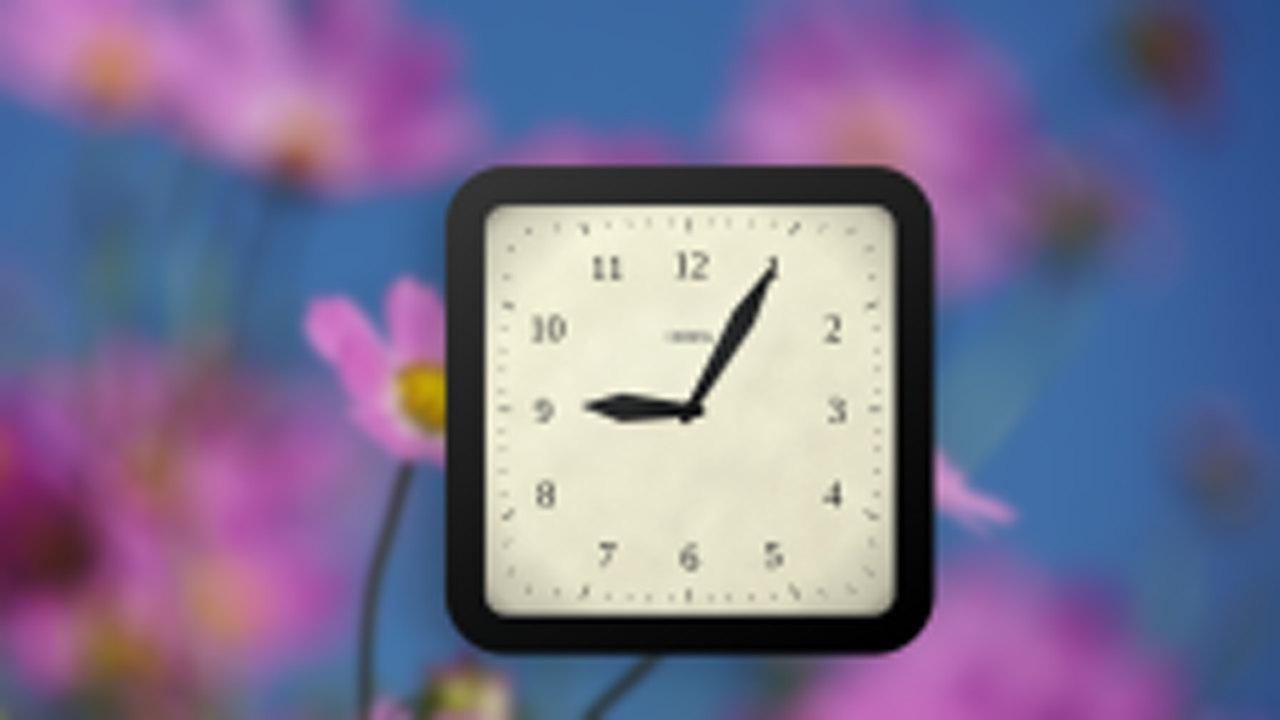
9:05
